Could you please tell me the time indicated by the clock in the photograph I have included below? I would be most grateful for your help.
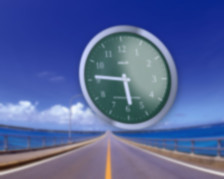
5:46
